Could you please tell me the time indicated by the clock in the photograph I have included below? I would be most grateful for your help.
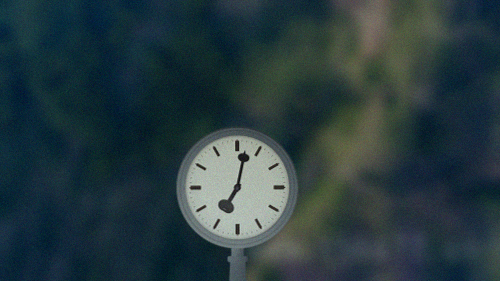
7:02
